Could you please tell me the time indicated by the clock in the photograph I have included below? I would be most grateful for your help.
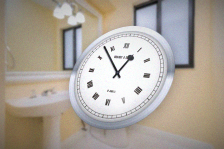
12:53
